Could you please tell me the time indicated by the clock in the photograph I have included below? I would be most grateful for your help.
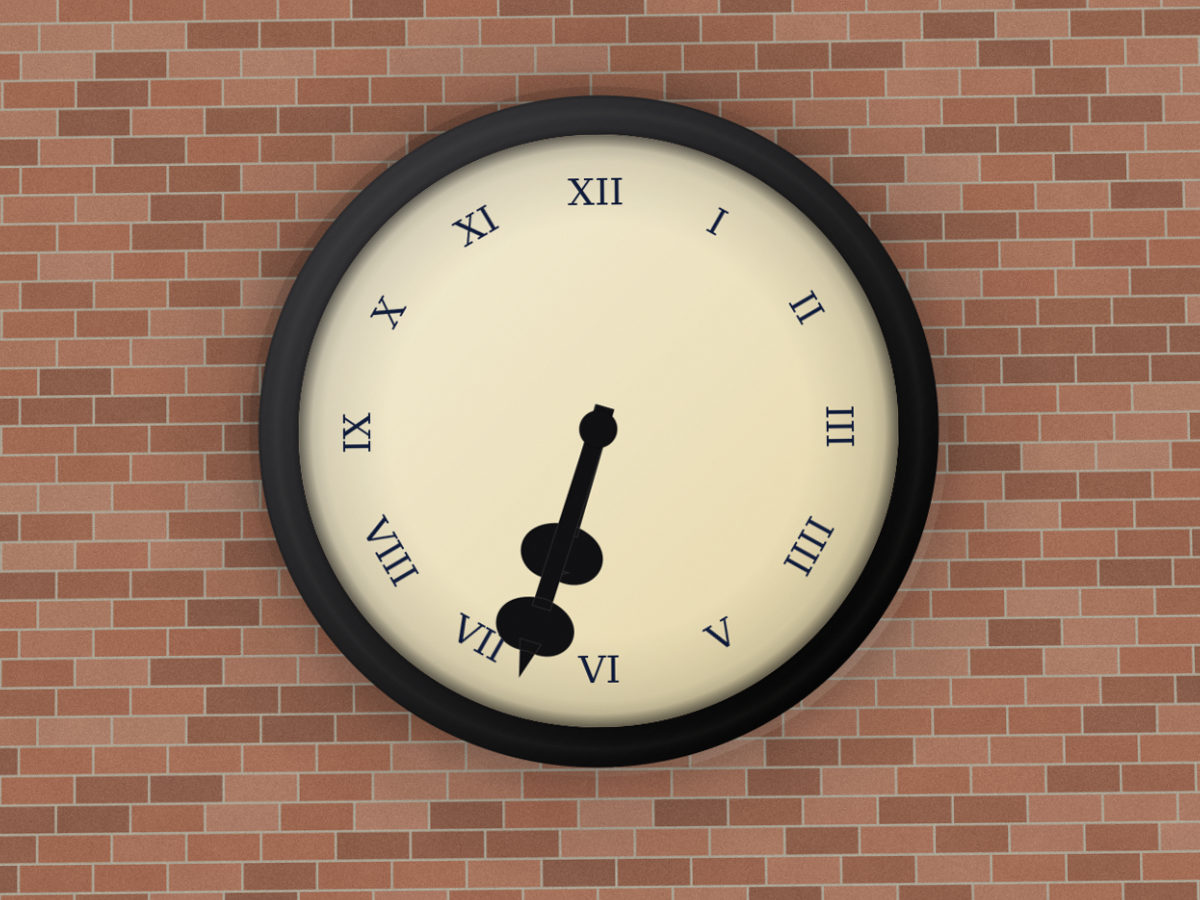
6:33
